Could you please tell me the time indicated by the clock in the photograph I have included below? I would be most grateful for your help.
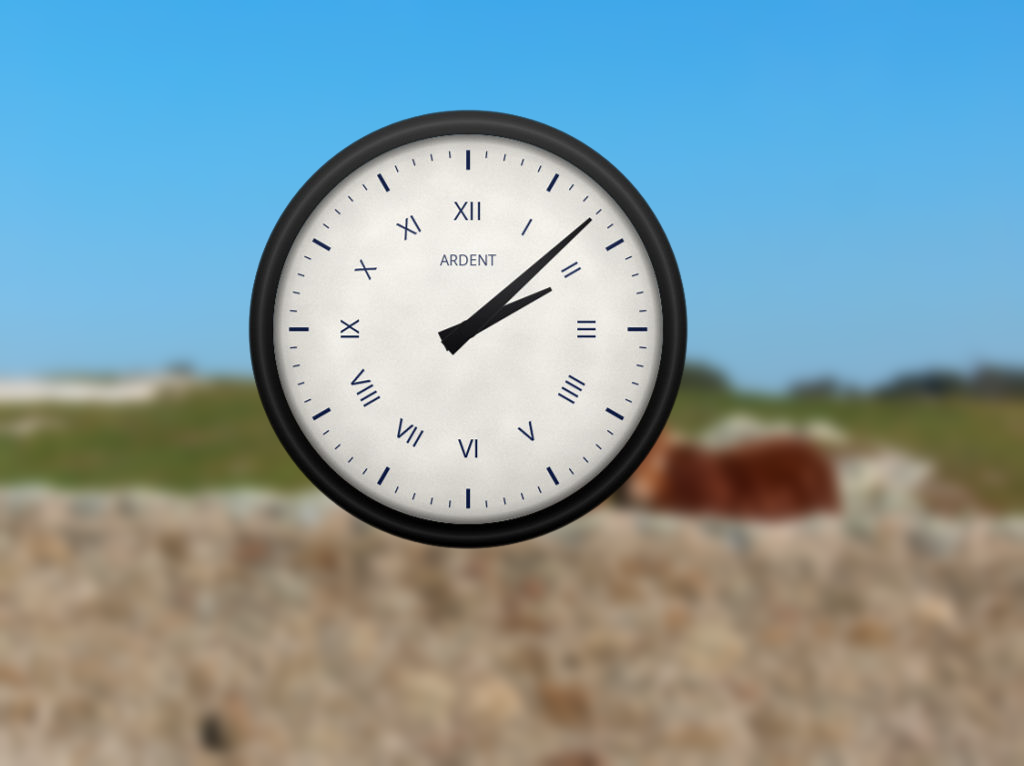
2:08
